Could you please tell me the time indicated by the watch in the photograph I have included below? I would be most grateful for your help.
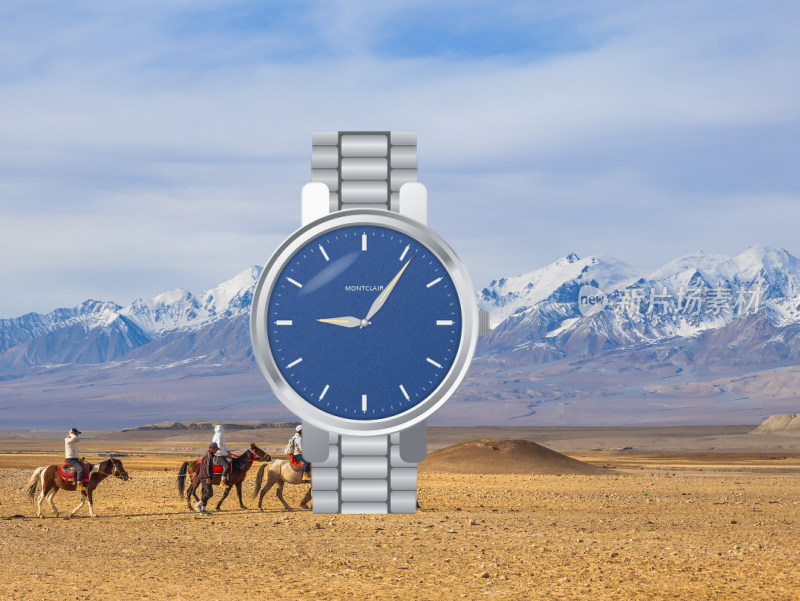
9:06
